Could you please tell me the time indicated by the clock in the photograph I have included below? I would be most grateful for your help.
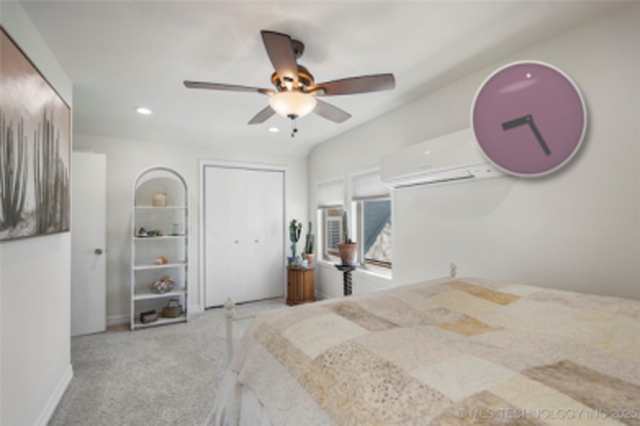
8:25
